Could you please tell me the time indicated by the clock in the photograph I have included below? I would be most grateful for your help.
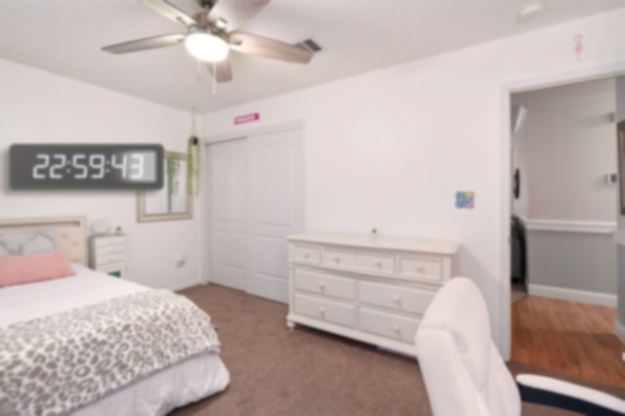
22:59:43
